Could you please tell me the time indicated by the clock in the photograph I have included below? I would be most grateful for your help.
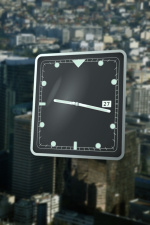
9:17
